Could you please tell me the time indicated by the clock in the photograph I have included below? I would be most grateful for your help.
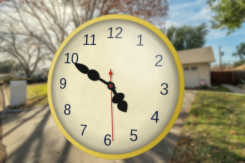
4:49:29
